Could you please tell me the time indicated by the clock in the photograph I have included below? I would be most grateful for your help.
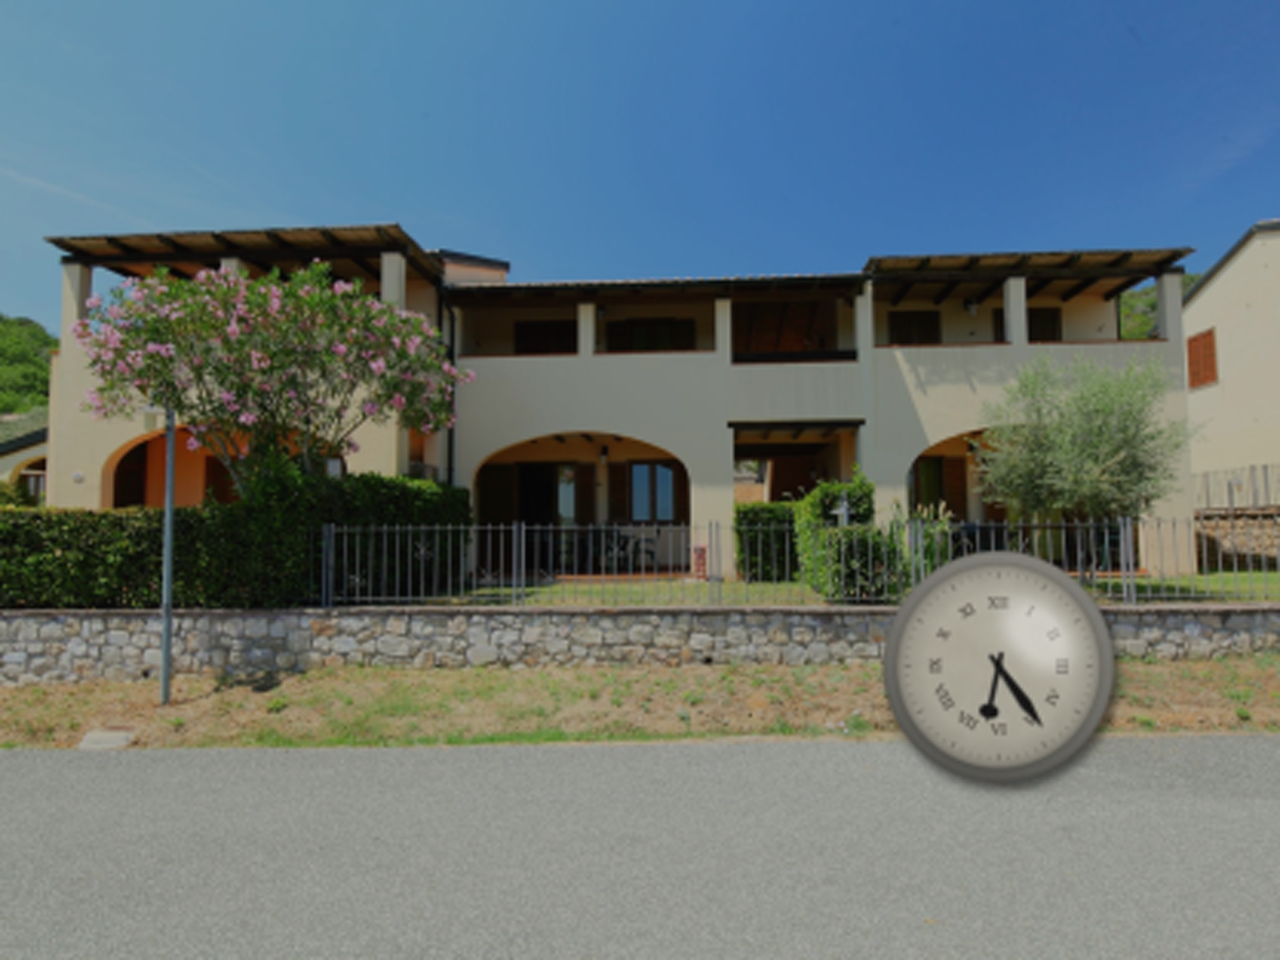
6:24
